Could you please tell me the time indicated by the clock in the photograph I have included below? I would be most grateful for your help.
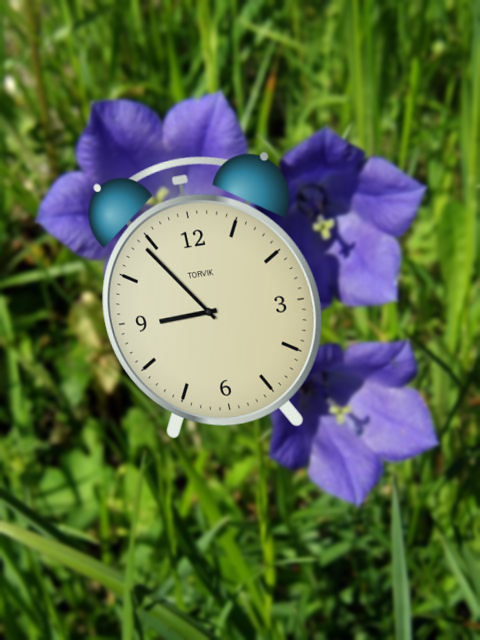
8:54
